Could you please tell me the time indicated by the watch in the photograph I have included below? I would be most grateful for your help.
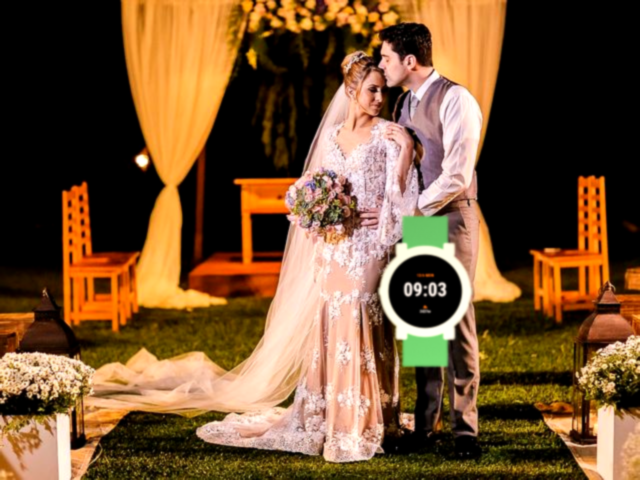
9:03
